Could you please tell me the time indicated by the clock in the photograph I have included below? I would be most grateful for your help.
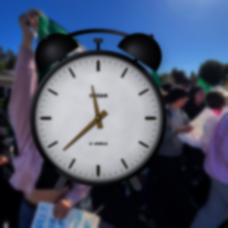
11:38
